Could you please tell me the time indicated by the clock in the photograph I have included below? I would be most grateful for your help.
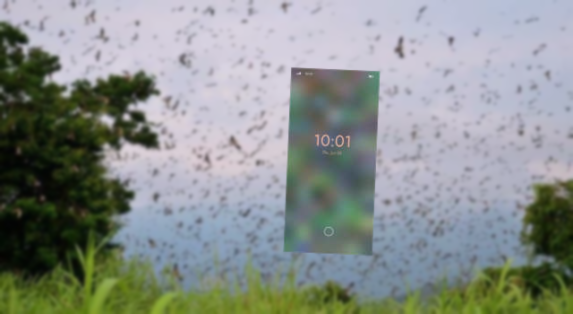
10:01
